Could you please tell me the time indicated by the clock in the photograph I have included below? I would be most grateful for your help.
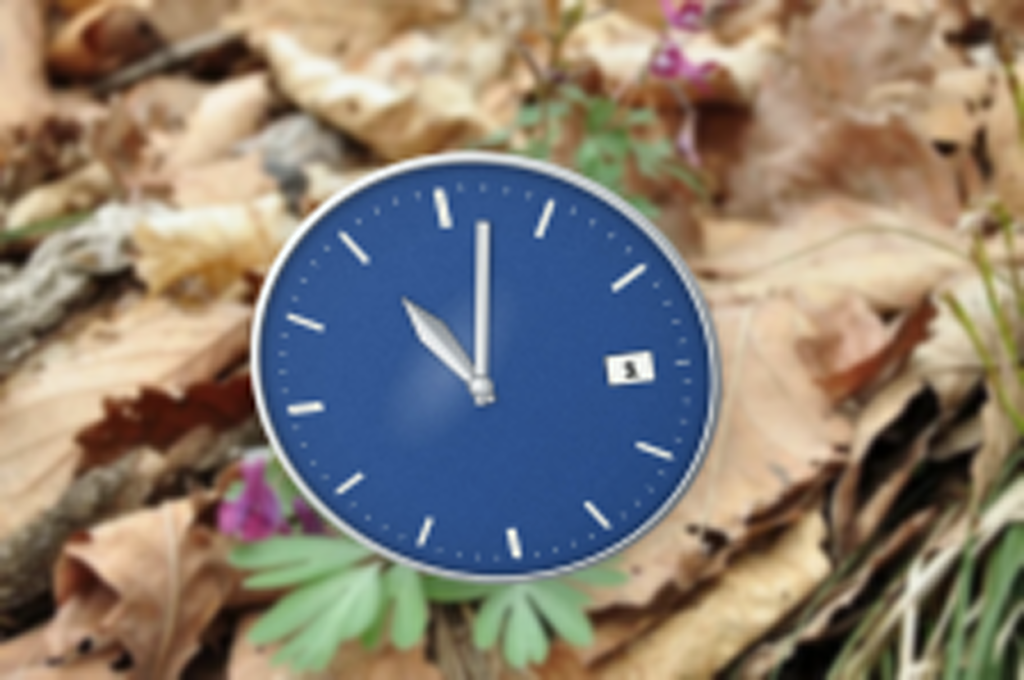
11:02
